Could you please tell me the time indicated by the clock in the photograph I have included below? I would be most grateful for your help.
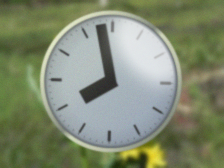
7:58
